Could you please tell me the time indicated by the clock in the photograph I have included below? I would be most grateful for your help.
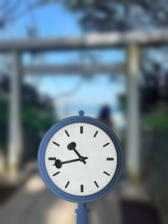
10:43
